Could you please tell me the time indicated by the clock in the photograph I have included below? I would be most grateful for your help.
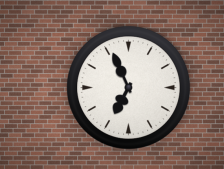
6:56
